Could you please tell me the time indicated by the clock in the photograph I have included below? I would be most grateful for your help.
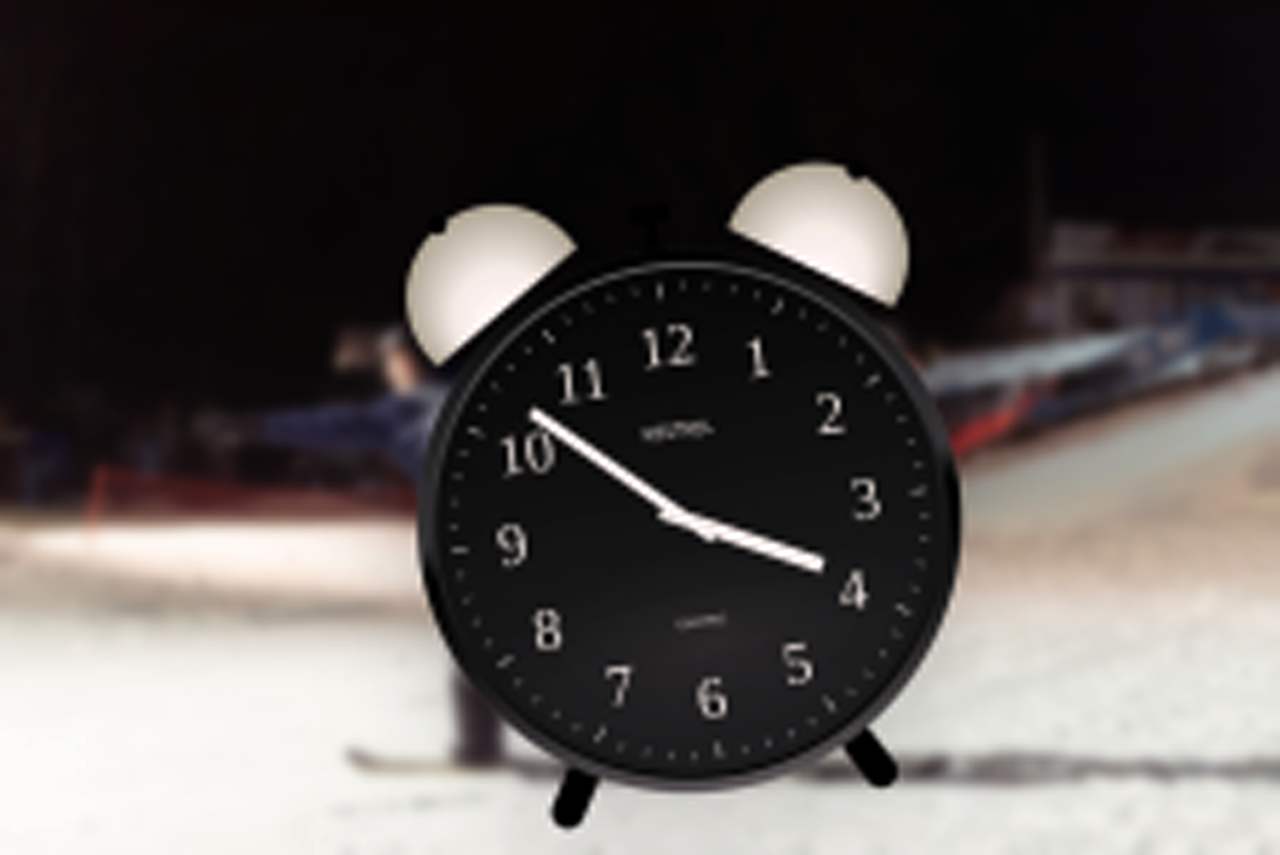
3:52
